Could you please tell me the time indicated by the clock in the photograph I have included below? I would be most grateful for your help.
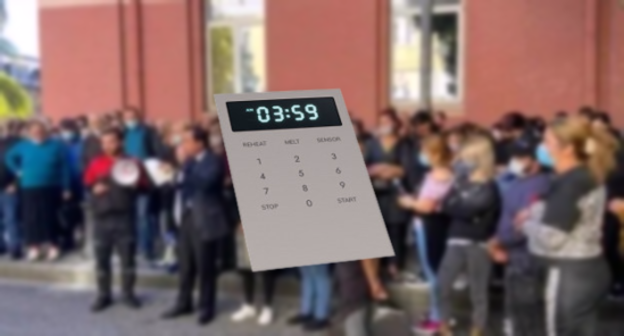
3:59
